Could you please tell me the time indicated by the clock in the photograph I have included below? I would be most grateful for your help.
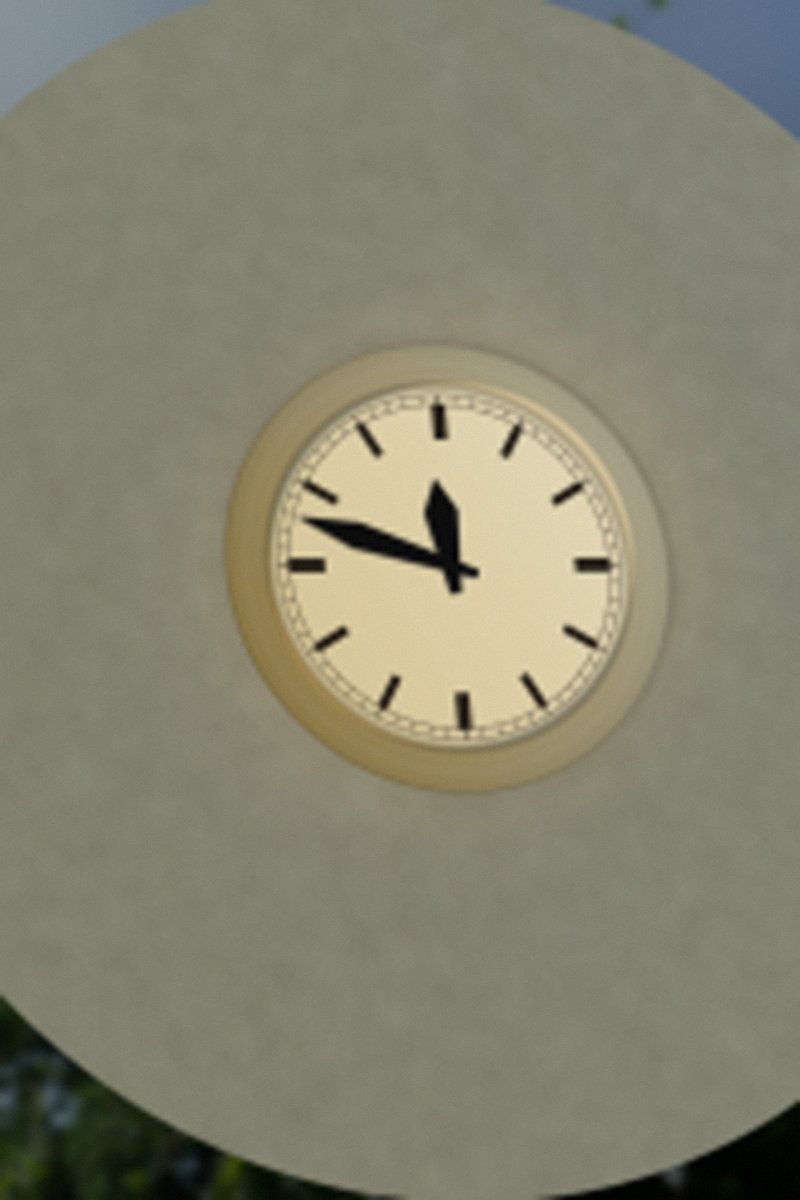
11:48
